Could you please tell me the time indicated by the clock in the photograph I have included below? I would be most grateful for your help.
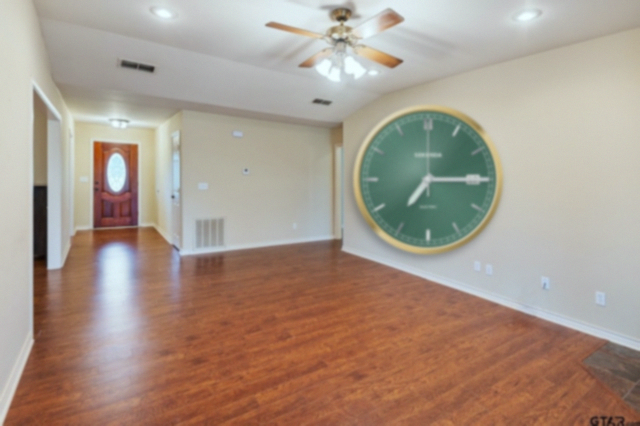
7:15:00
